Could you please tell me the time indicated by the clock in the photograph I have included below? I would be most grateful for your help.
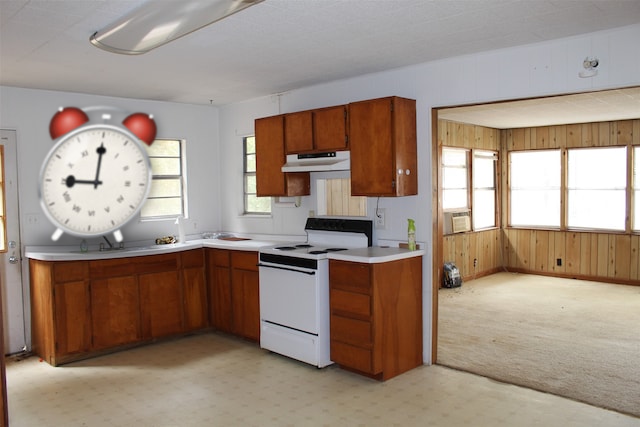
9:00
